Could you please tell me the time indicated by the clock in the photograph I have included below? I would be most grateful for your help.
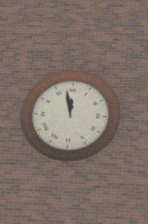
11:58
